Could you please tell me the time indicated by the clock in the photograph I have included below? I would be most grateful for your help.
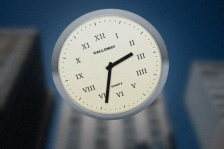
2:34
